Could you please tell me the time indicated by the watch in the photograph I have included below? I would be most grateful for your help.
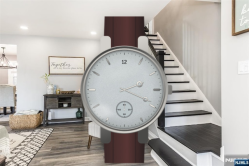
2:19
